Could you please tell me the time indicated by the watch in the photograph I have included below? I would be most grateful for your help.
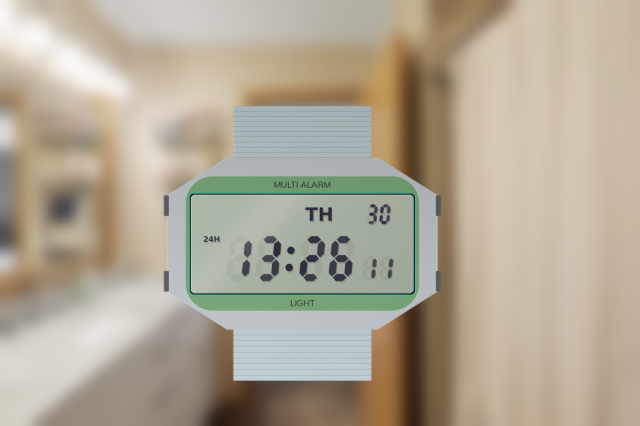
13:26:11
